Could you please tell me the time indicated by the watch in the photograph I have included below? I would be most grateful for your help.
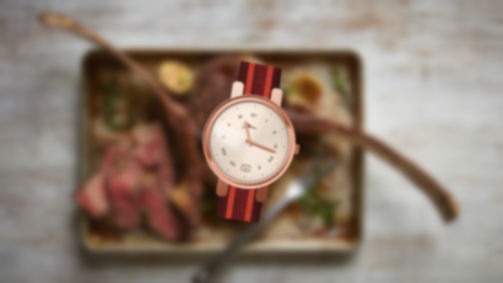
11:17
